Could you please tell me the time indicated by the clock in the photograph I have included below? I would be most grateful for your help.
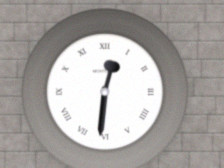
12:31
